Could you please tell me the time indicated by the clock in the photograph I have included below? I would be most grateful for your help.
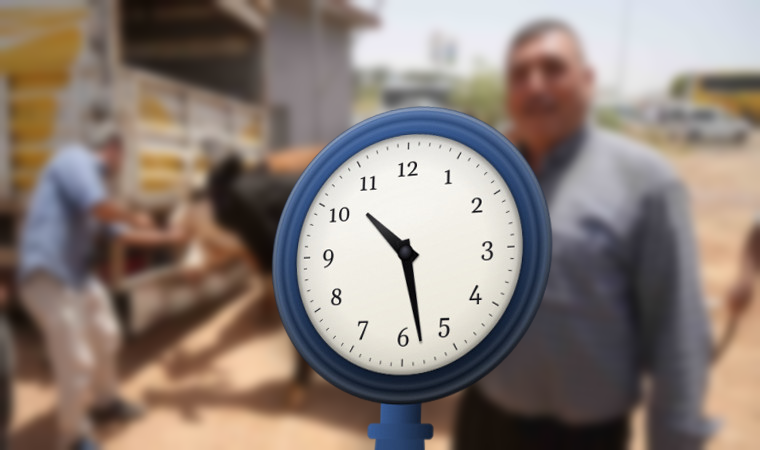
10:28
